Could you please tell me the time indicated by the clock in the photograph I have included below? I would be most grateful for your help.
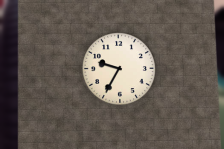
9:35
